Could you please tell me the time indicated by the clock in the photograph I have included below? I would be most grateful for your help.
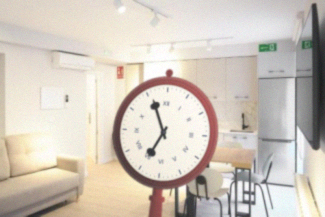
6:56
